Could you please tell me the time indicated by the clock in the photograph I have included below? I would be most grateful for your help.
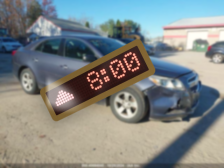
8:00
